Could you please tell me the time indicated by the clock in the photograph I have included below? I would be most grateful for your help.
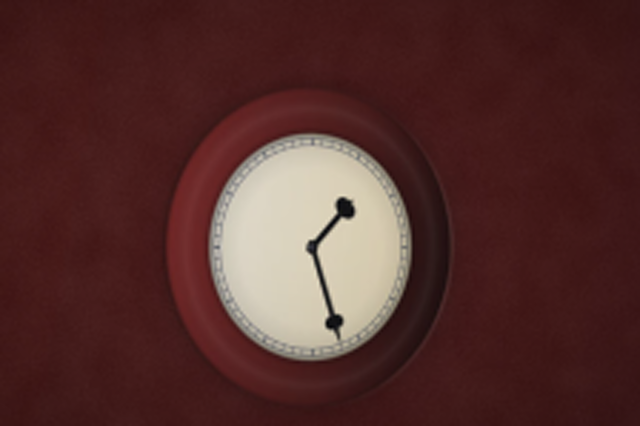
1:27
